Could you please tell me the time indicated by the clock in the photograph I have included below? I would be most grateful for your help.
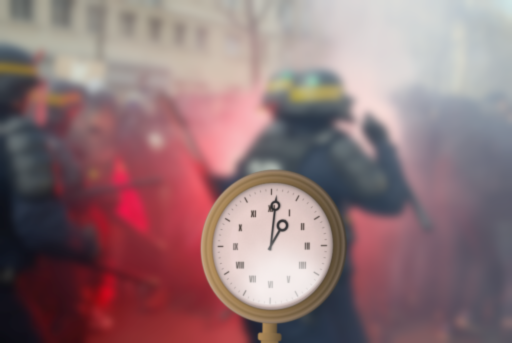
1:01
